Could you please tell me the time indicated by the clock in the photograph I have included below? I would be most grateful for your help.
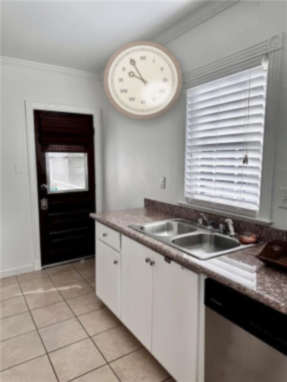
9:55
